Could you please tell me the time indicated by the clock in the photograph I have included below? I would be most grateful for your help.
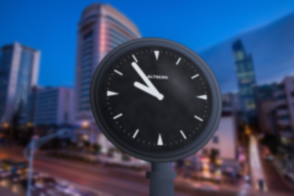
9:54
